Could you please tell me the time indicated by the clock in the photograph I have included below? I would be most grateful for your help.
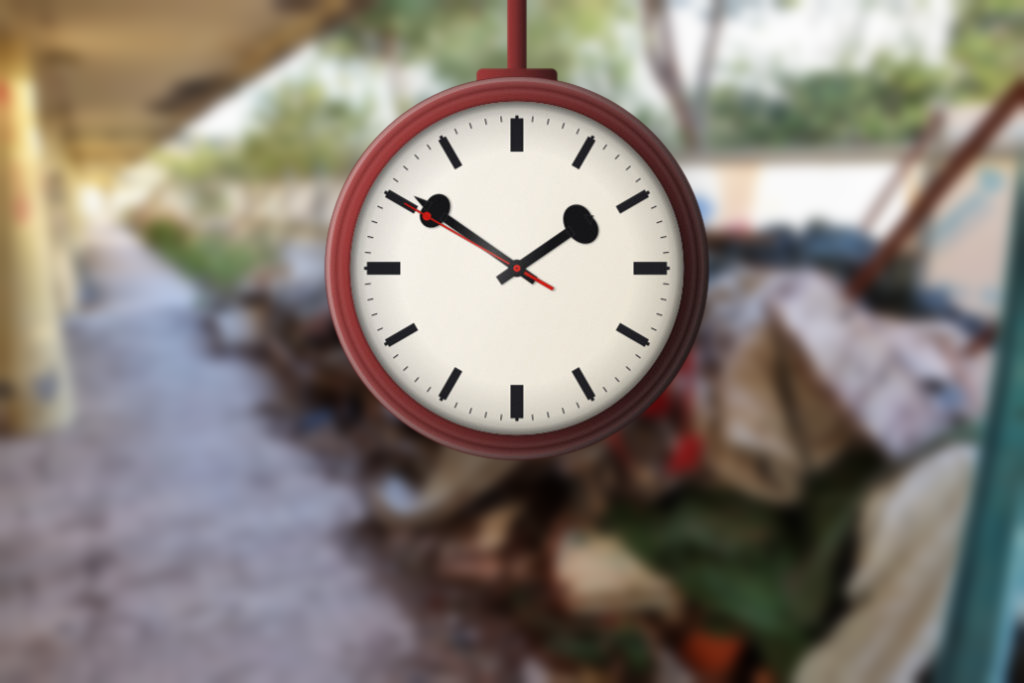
1:50:50
